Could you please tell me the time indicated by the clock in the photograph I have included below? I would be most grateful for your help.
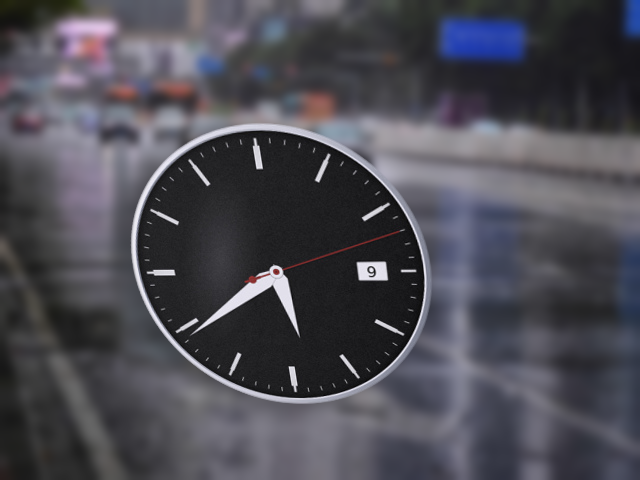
5:39:12
